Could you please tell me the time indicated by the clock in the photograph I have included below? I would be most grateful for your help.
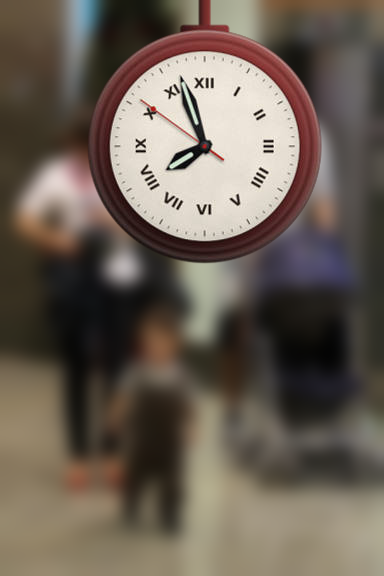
7:56:51
